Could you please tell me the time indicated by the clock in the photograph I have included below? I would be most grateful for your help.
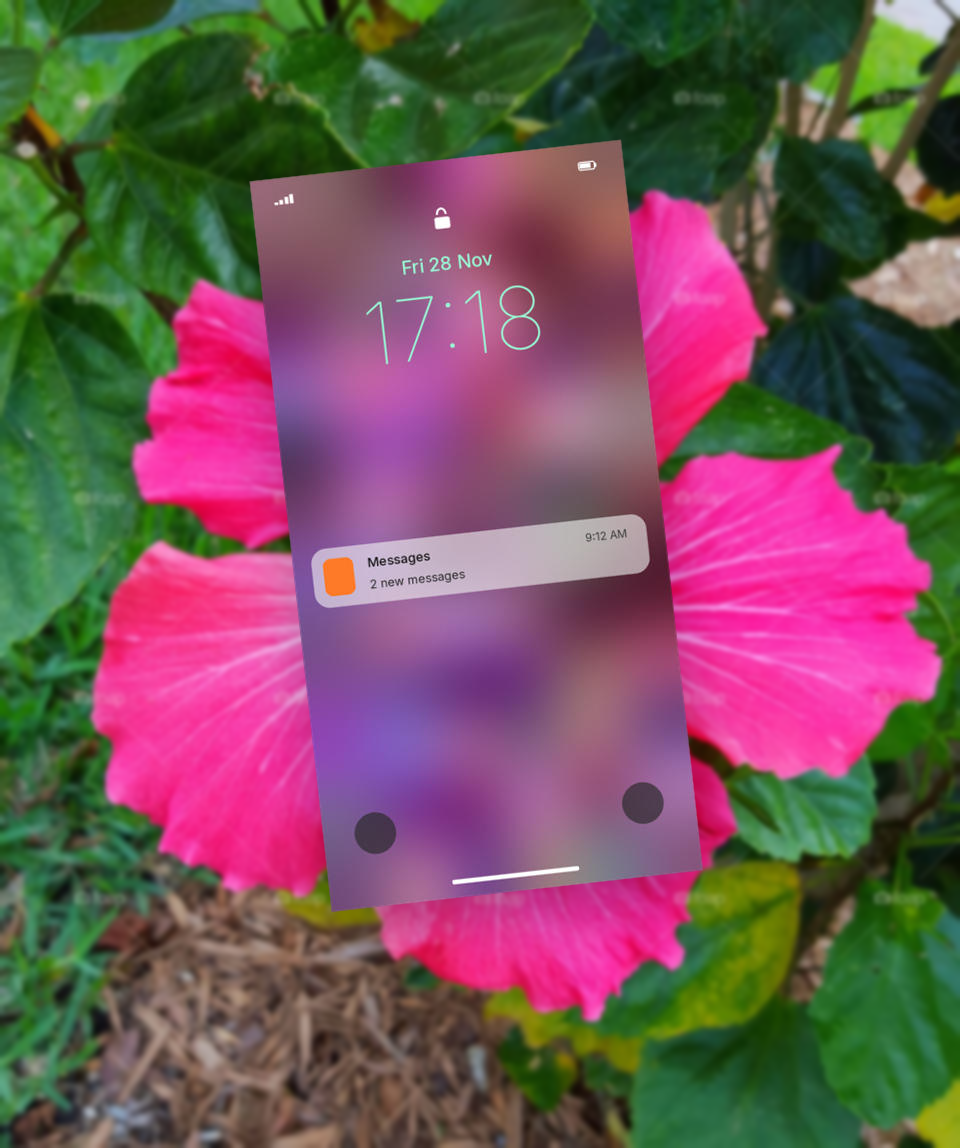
17:18
